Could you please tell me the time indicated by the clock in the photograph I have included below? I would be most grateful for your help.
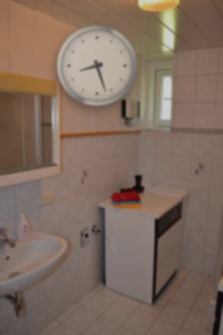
8:27
